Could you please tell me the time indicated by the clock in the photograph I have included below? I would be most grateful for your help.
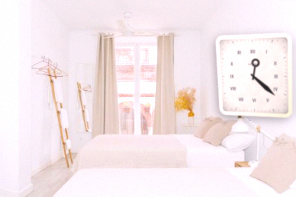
12:22
